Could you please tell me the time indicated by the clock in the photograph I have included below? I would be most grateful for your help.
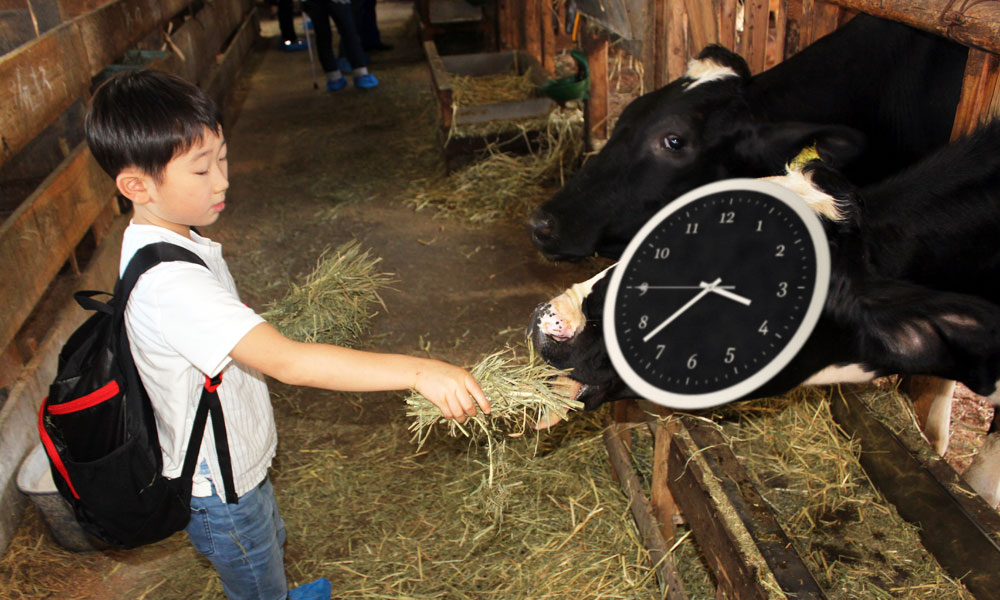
3:37:45
